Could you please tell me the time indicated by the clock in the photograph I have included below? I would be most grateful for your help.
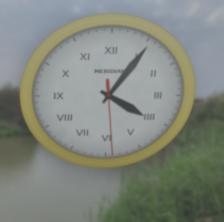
4:05:29
